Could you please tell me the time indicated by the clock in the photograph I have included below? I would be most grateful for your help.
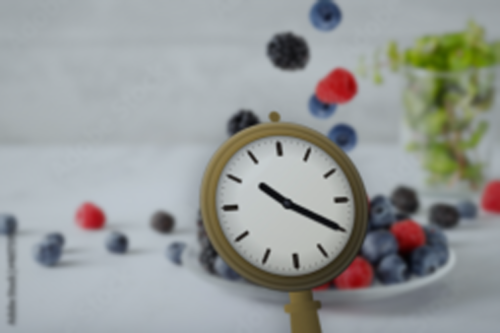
10:20
